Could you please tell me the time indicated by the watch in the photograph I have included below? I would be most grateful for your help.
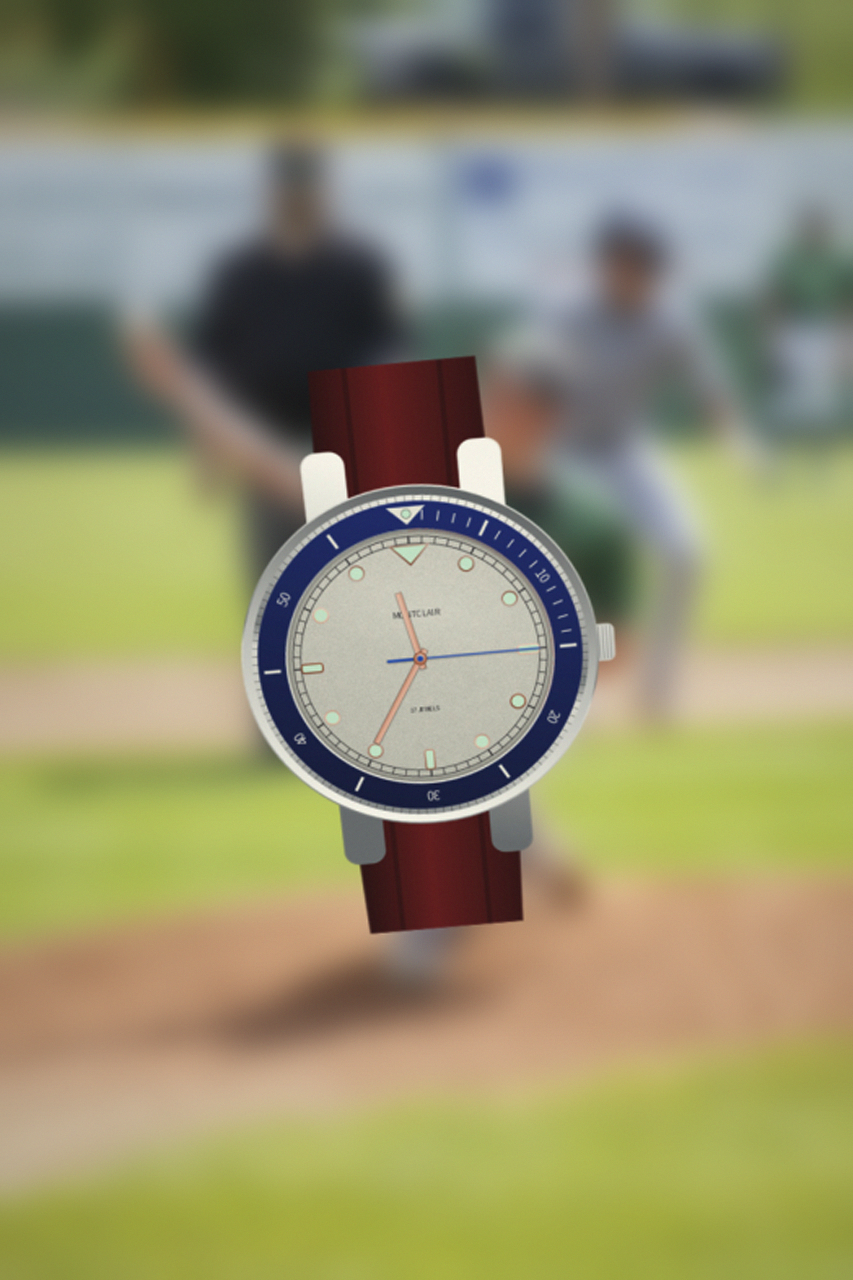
11:35:15
